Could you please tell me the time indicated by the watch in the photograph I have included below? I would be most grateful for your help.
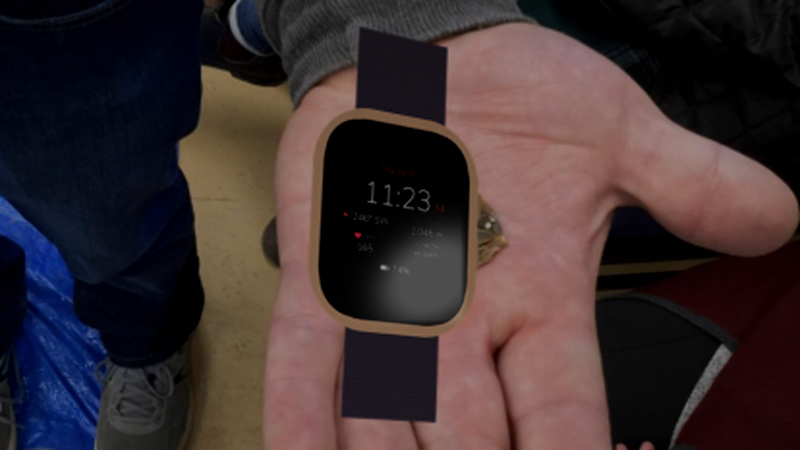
11:23
